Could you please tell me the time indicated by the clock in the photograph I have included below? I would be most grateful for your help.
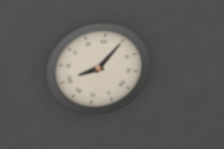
8:05
